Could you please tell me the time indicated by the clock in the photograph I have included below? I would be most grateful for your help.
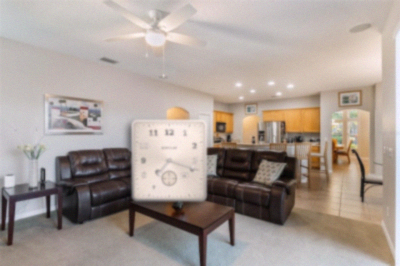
7:18
